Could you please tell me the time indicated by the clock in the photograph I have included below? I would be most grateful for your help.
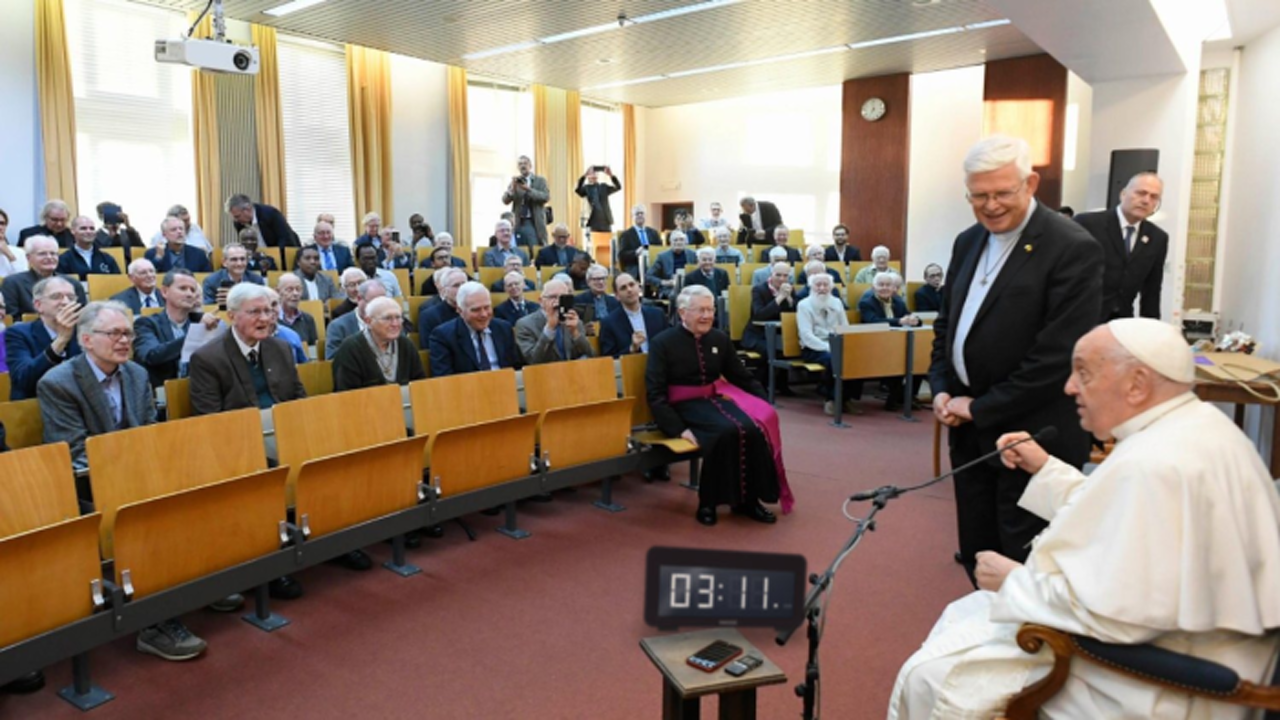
3:11
